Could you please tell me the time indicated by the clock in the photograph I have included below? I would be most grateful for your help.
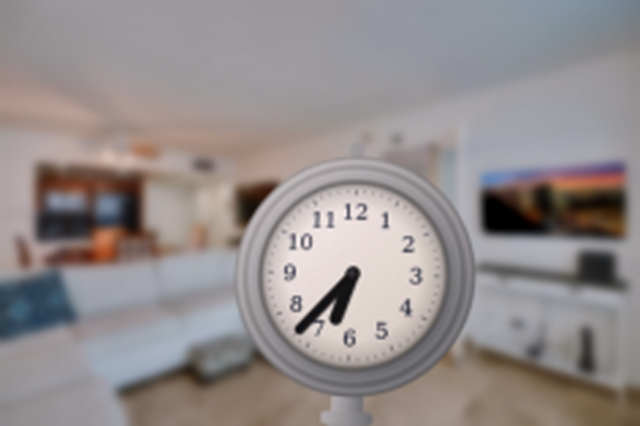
6:37
